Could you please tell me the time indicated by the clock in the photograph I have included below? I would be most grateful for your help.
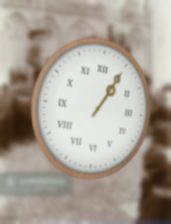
1:05
